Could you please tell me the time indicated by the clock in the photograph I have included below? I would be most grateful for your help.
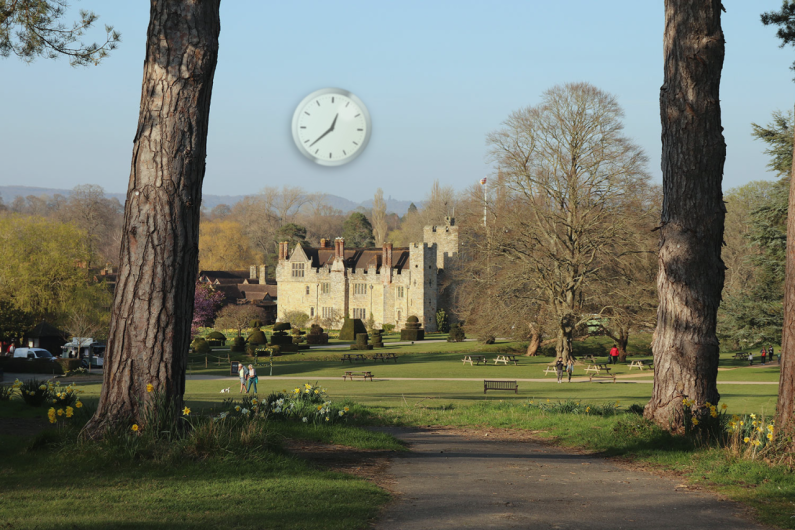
12:38
